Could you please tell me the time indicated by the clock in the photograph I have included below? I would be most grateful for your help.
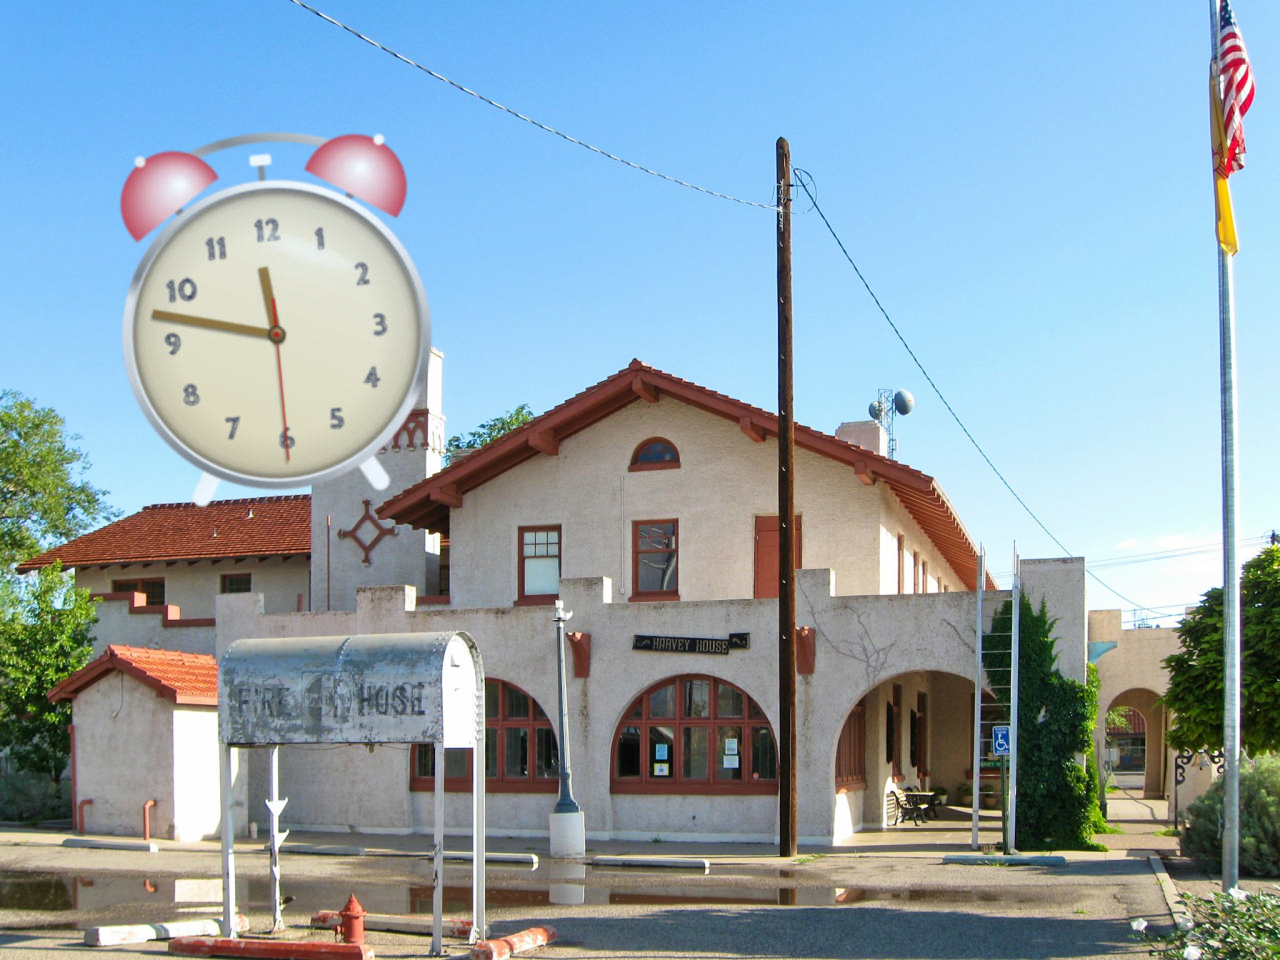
11:47:30
